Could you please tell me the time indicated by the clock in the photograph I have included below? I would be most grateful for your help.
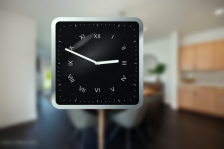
2:49
